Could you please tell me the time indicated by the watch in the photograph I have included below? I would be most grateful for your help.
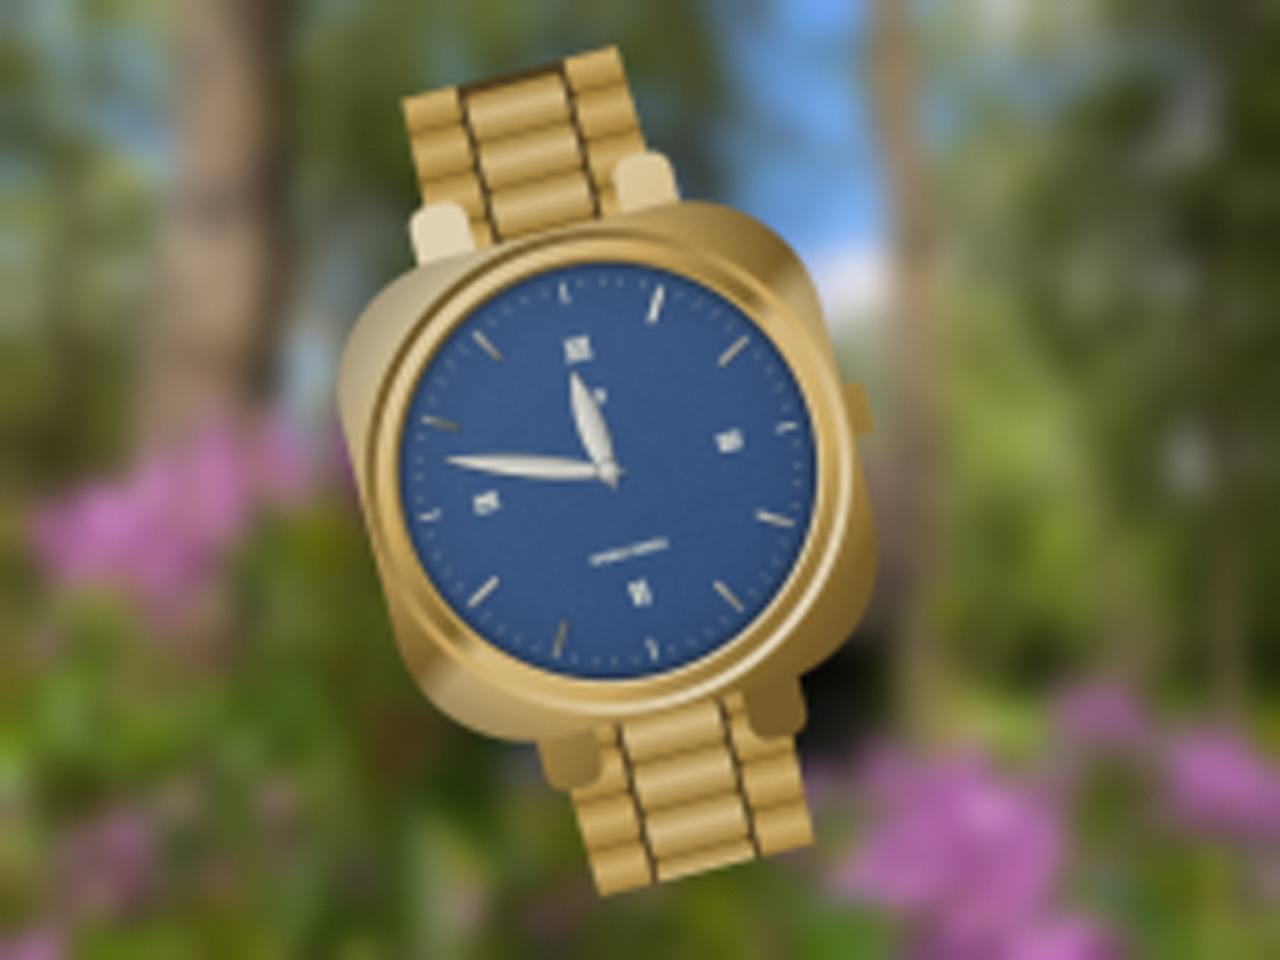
11:48
